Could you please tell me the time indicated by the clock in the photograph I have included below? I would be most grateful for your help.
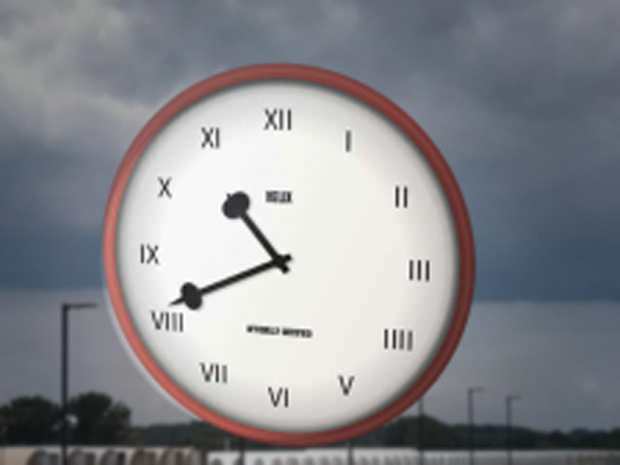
10:41
